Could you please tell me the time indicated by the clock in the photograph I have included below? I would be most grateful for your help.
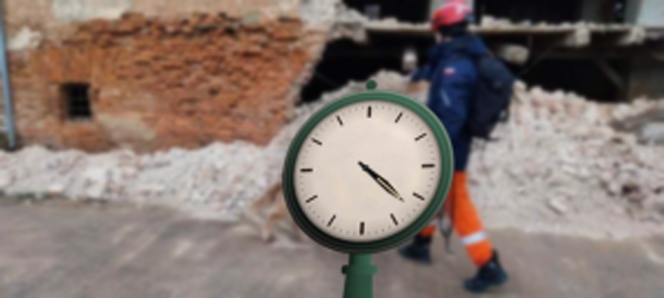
4:22
